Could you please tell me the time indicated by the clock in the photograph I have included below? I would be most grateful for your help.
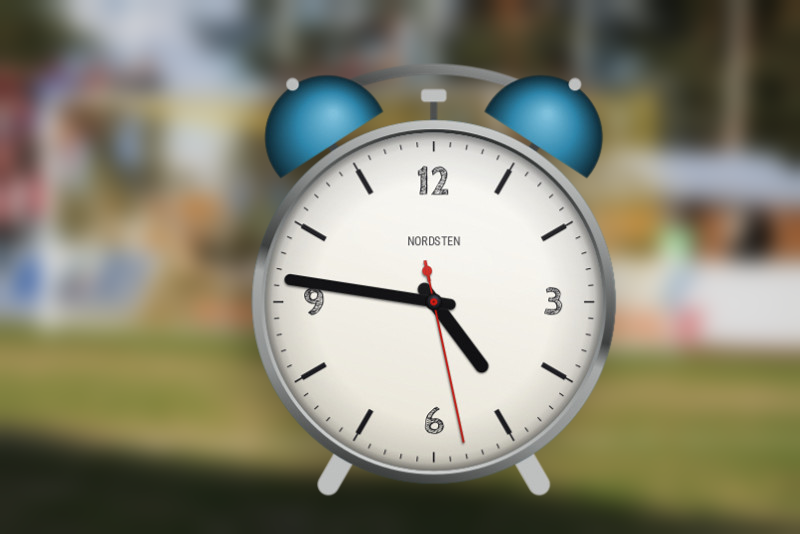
4:46:28
